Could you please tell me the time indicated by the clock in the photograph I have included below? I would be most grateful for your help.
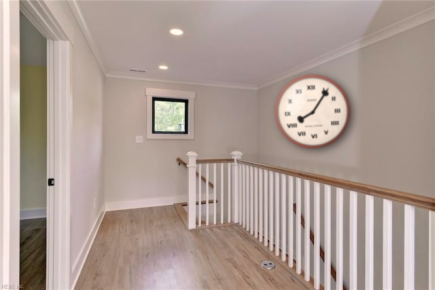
8:06
